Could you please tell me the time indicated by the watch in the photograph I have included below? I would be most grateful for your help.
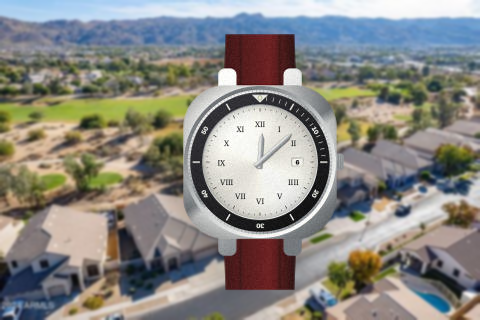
12:08
